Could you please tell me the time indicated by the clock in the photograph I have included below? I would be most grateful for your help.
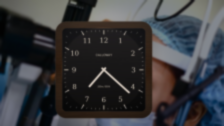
7:22
